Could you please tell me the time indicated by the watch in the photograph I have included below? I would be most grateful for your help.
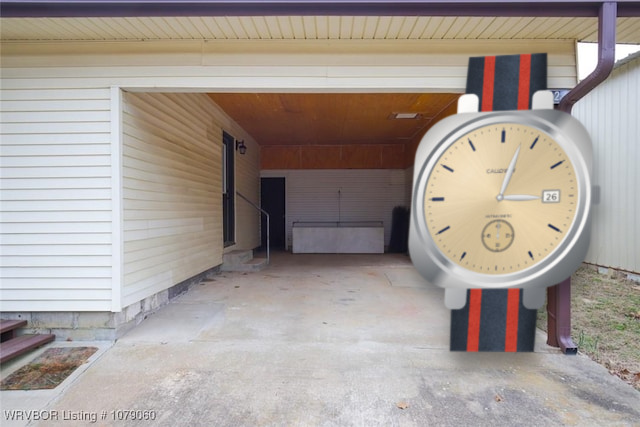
3:03
